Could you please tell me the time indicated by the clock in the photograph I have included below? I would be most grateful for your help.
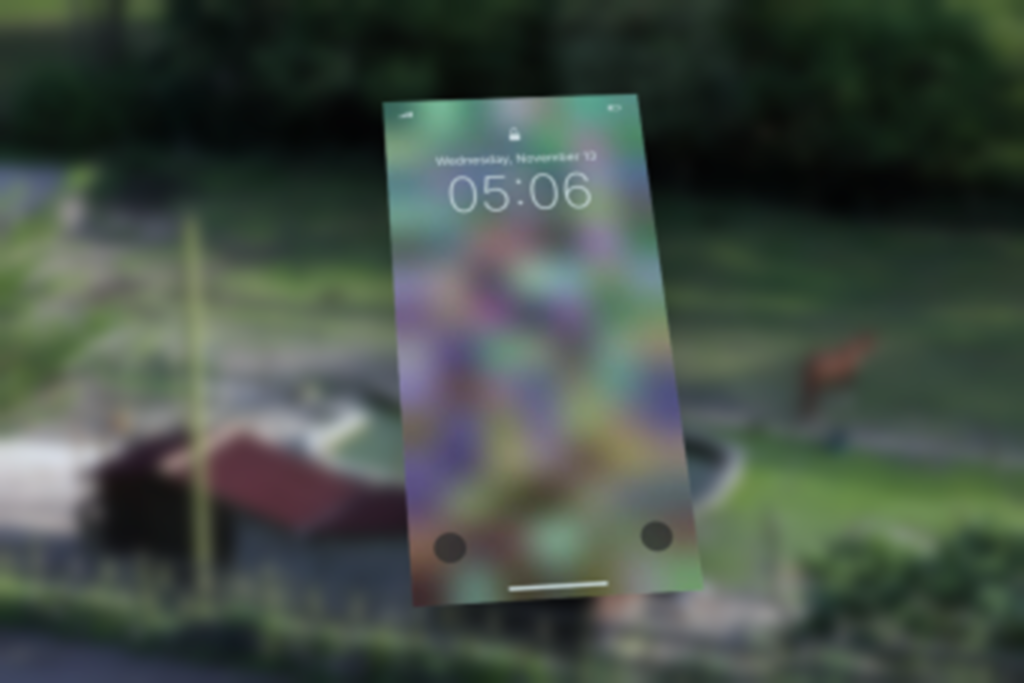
5:06
